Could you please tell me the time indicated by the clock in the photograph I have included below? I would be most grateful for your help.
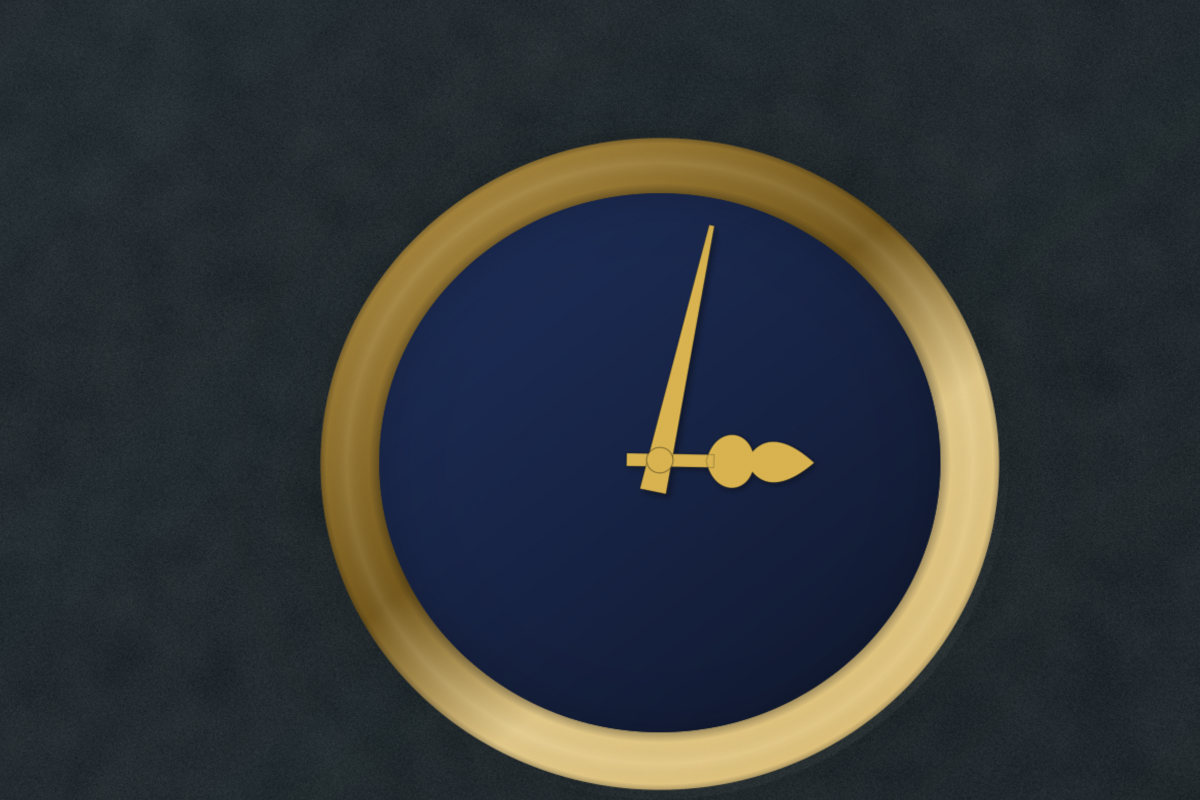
3:02
